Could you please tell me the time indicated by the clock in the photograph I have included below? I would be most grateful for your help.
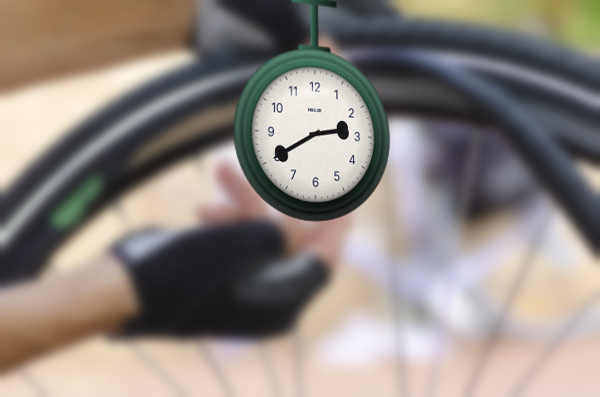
2:40
